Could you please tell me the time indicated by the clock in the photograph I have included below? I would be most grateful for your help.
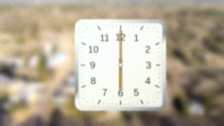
6:00
